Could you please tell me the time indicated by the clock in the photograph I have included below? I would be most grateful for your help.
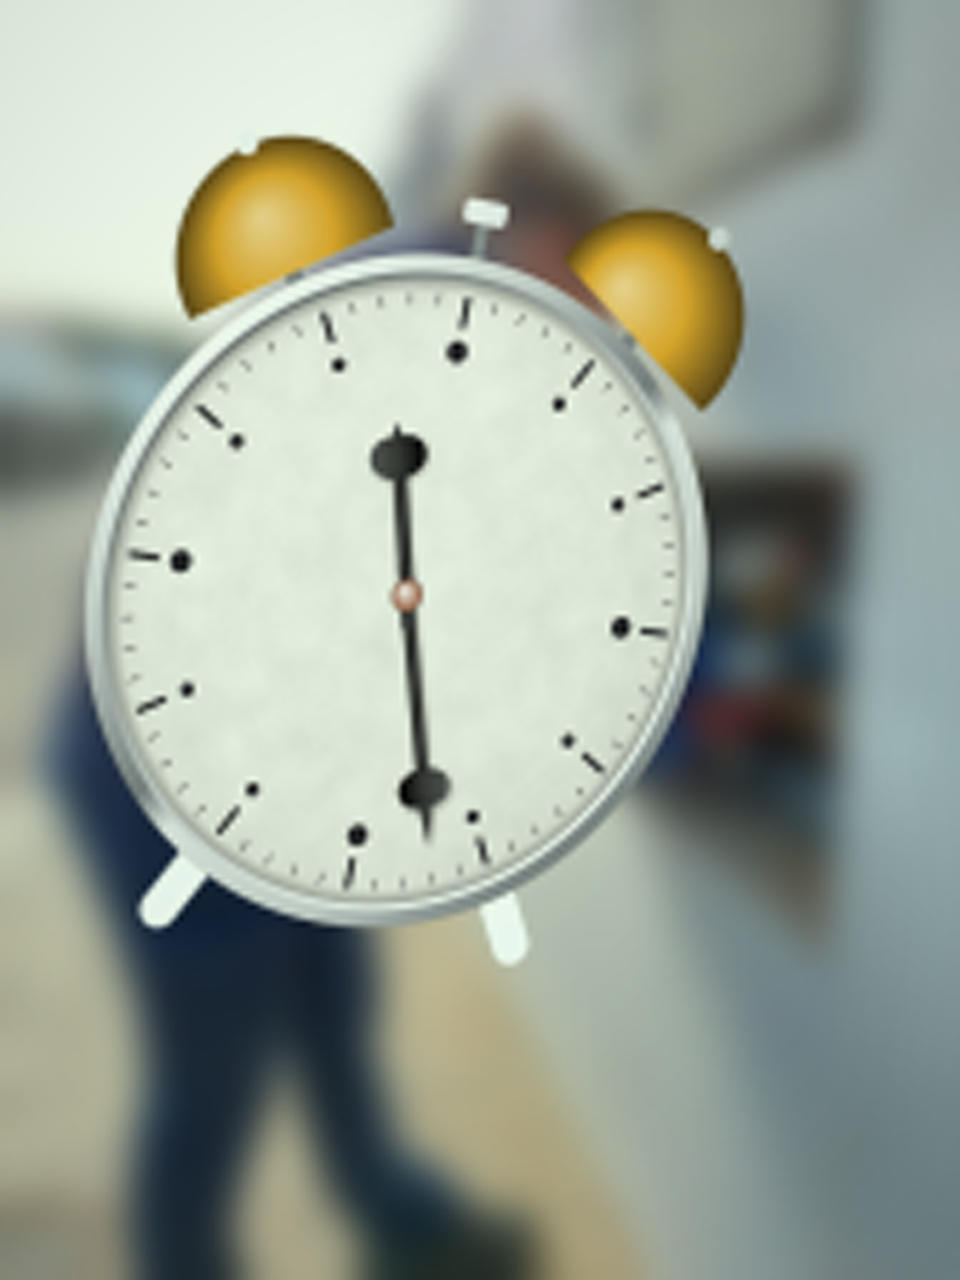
11:27
